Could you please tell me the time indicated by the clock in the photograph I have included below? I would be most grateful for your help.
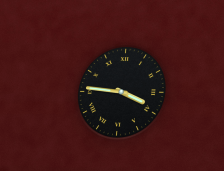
3:46
